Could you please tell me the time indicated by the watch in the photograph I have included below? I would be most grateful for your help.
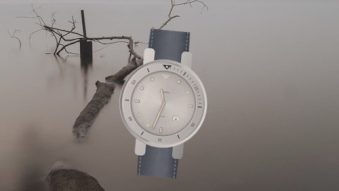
11:33
